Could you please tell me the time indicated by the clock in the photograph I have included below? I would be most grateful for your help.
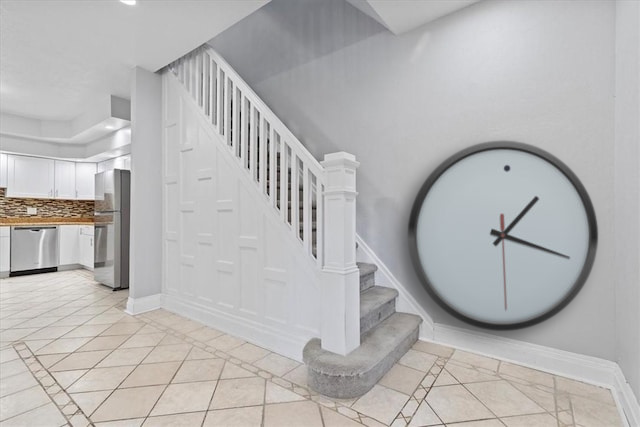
1:17:29
